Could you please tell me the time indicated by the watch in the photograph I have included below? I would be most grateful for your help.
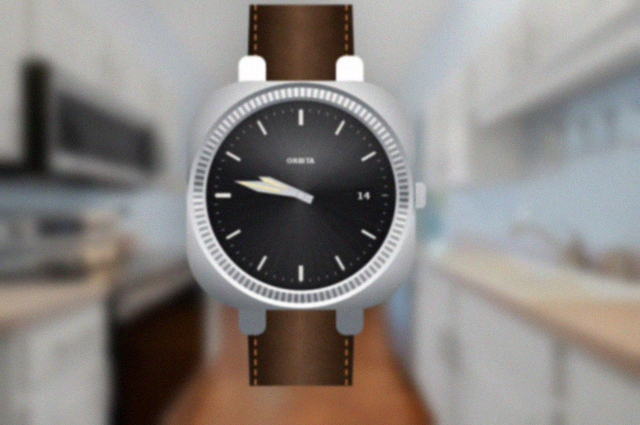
9:47
